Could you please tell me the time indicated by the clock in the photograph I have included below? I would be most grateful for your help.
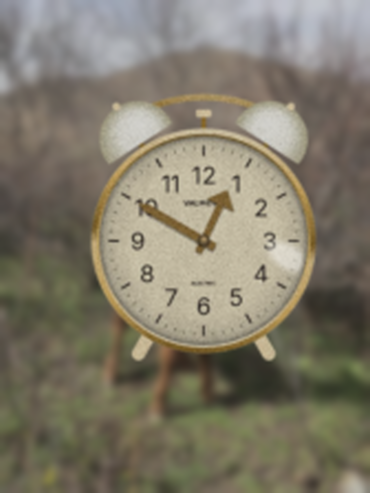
12:50
